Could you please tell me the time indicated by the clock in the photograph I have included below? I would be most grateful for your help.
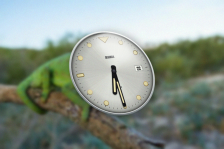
6:30
